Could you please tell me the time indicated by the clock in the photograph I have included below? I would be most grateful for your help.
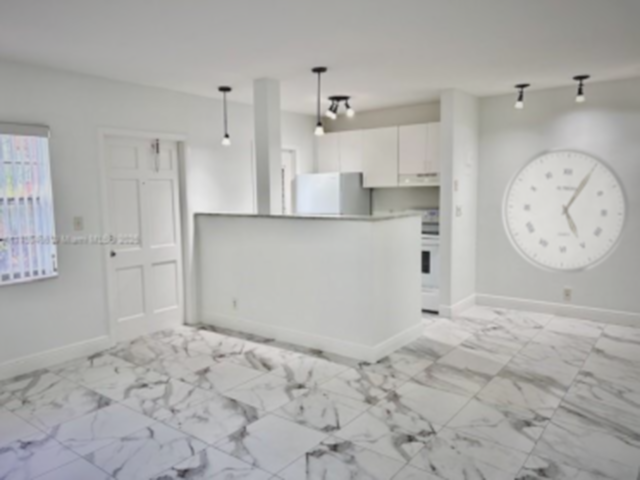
5:05
